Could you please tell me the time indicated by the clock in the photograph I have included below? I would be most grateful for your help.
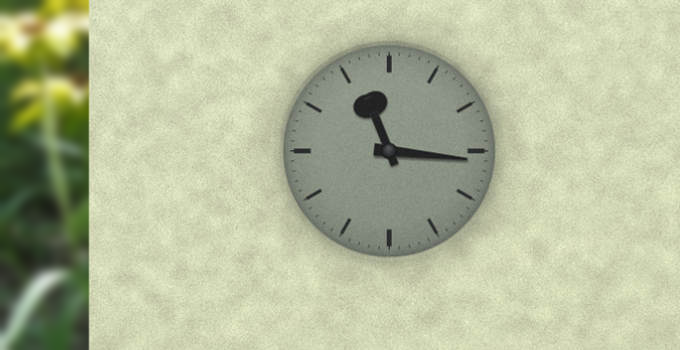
11:16
